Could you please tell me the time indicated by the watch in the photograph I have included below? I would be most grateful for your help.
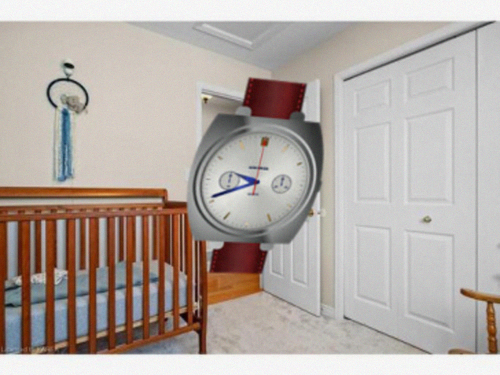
9:41
